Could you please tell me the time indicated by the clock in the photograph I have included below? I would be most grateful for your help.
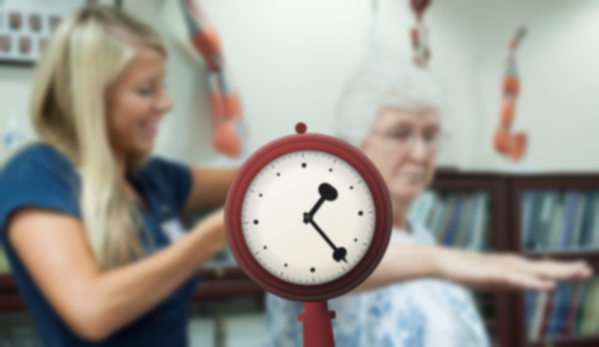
1:24
